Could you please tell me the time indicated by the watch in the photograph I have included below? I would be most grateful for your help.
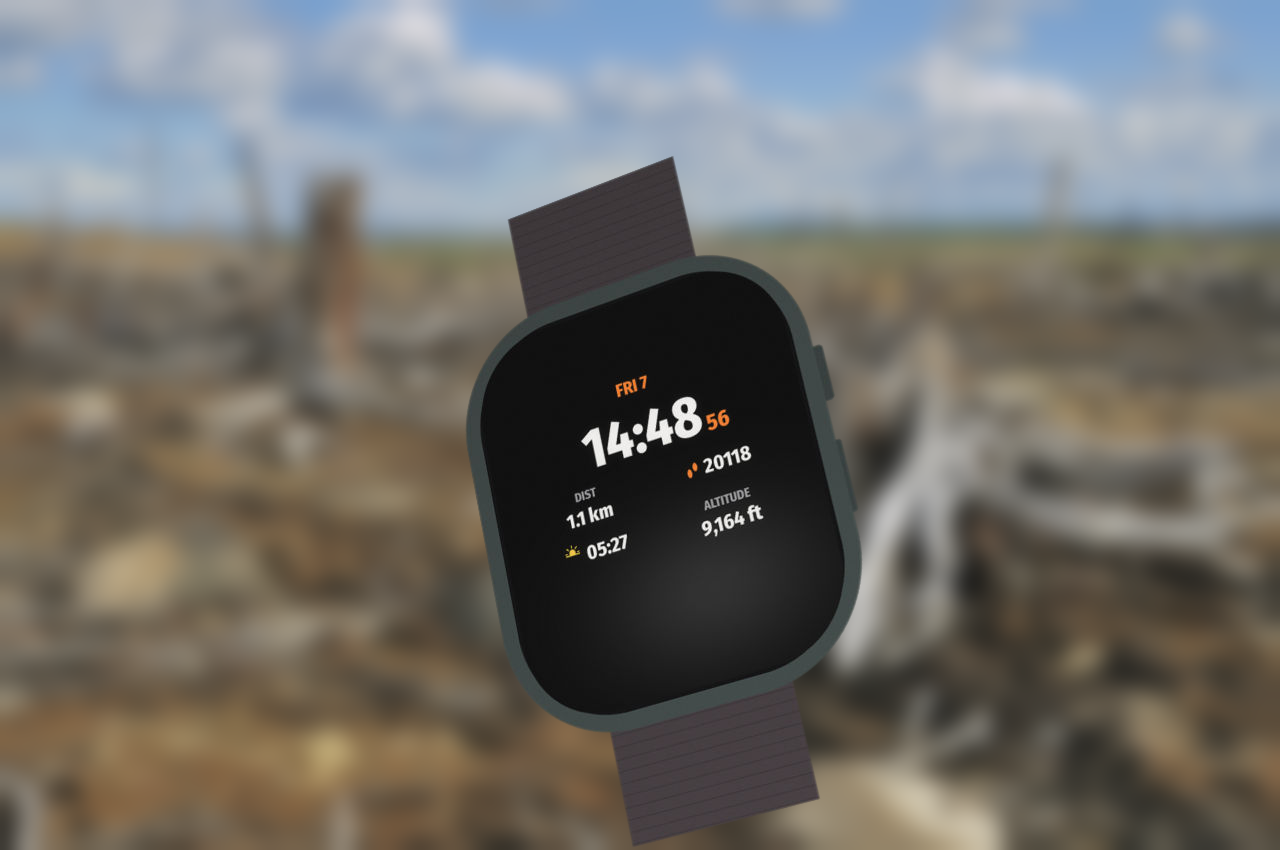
14:48:56
